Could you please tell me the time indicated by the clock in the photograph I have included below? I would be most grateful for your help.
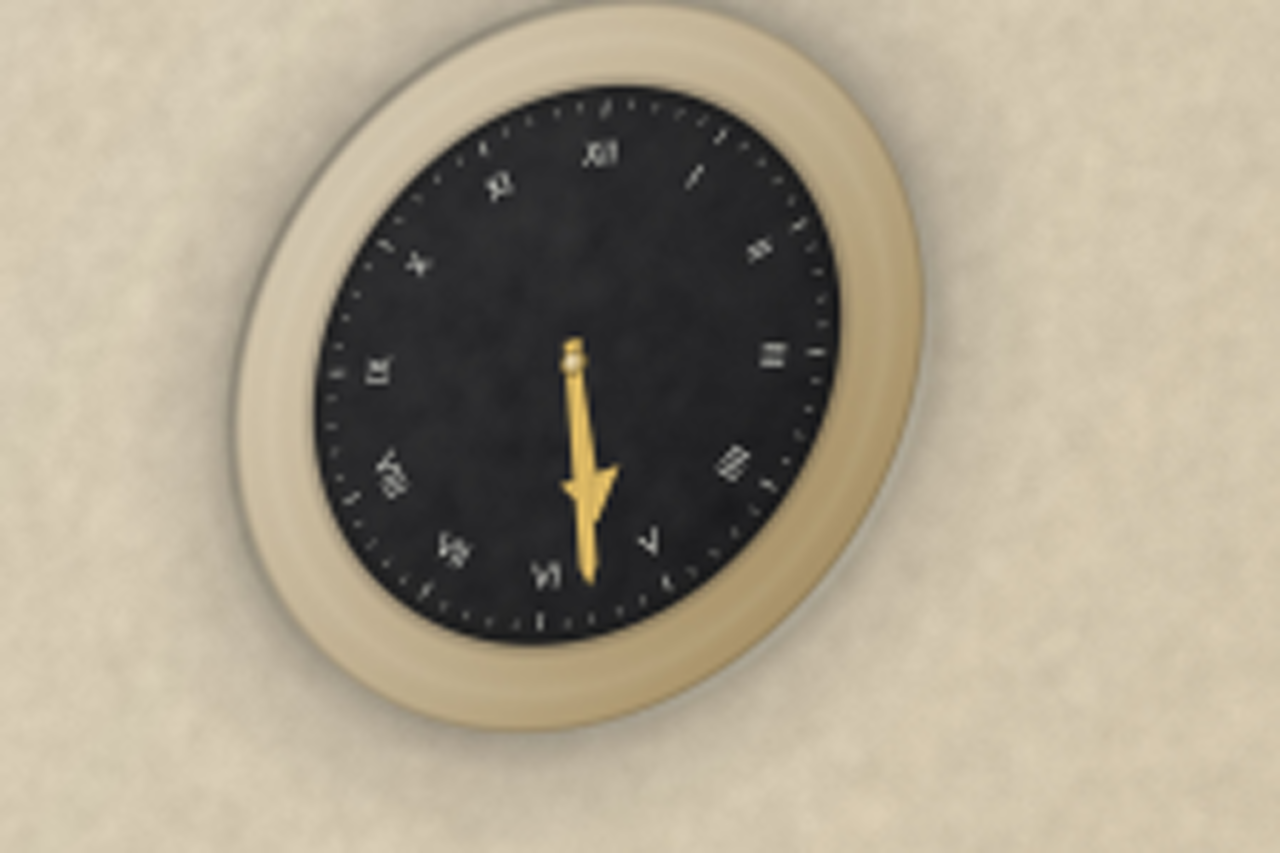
5:28
